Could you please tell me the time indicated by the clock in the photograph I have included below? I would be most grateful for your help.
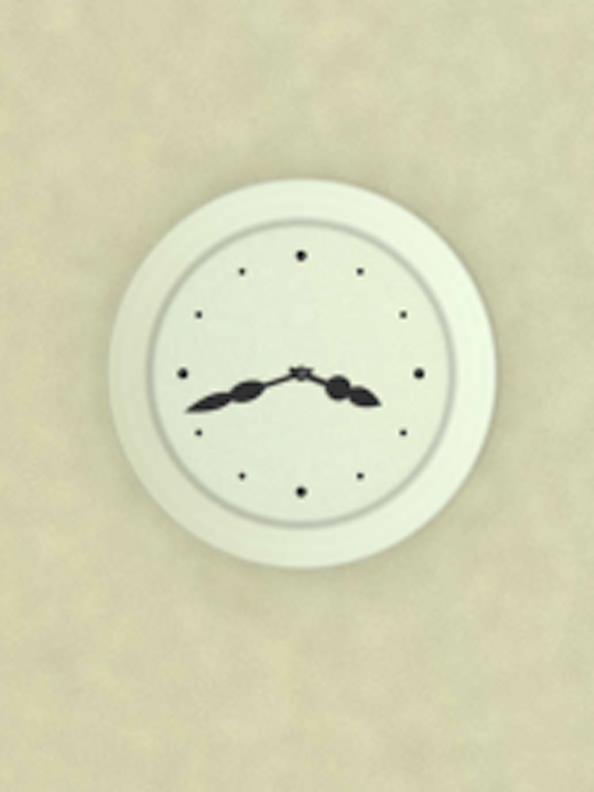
3:42
